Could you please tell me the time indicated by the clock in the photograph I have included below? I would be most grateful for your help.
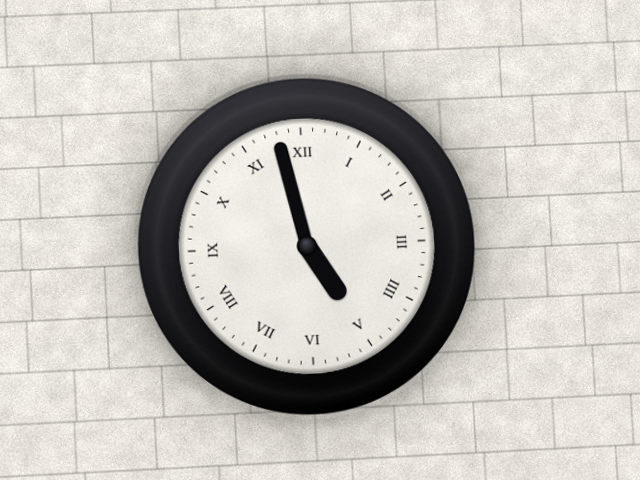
4:58
